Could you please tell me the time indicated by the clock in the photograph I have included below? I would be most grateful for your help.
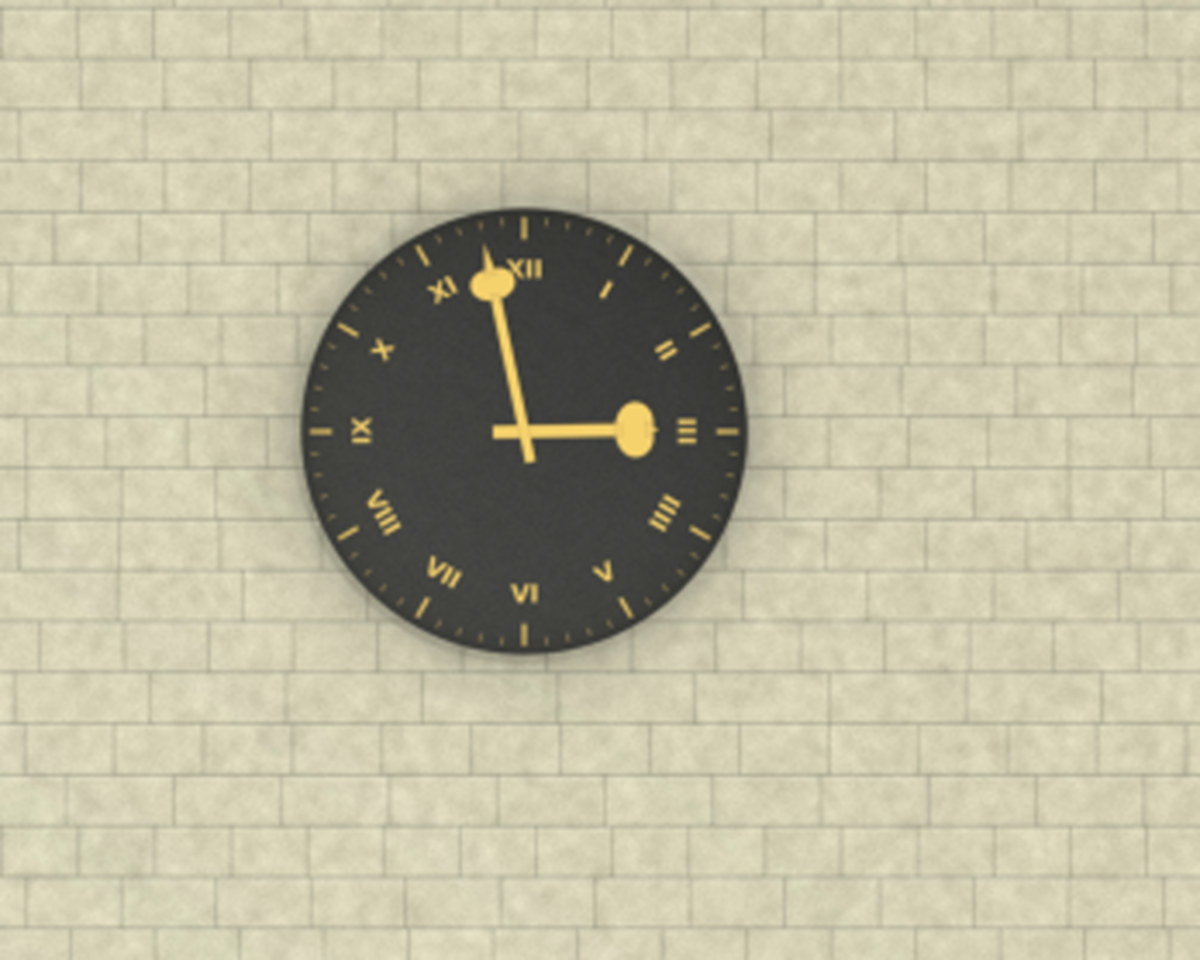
2:58
